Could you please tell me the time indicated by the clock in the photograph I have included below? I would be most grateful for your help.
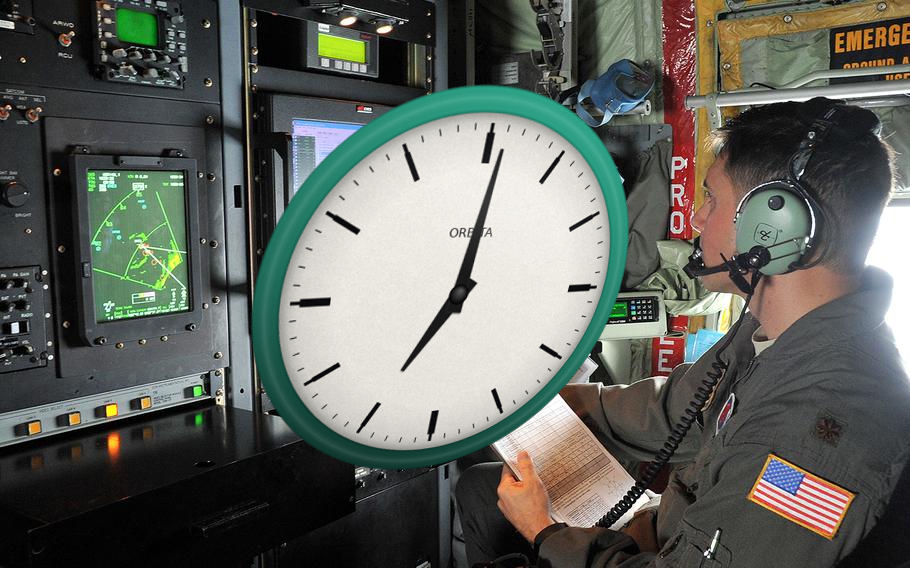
7:01
